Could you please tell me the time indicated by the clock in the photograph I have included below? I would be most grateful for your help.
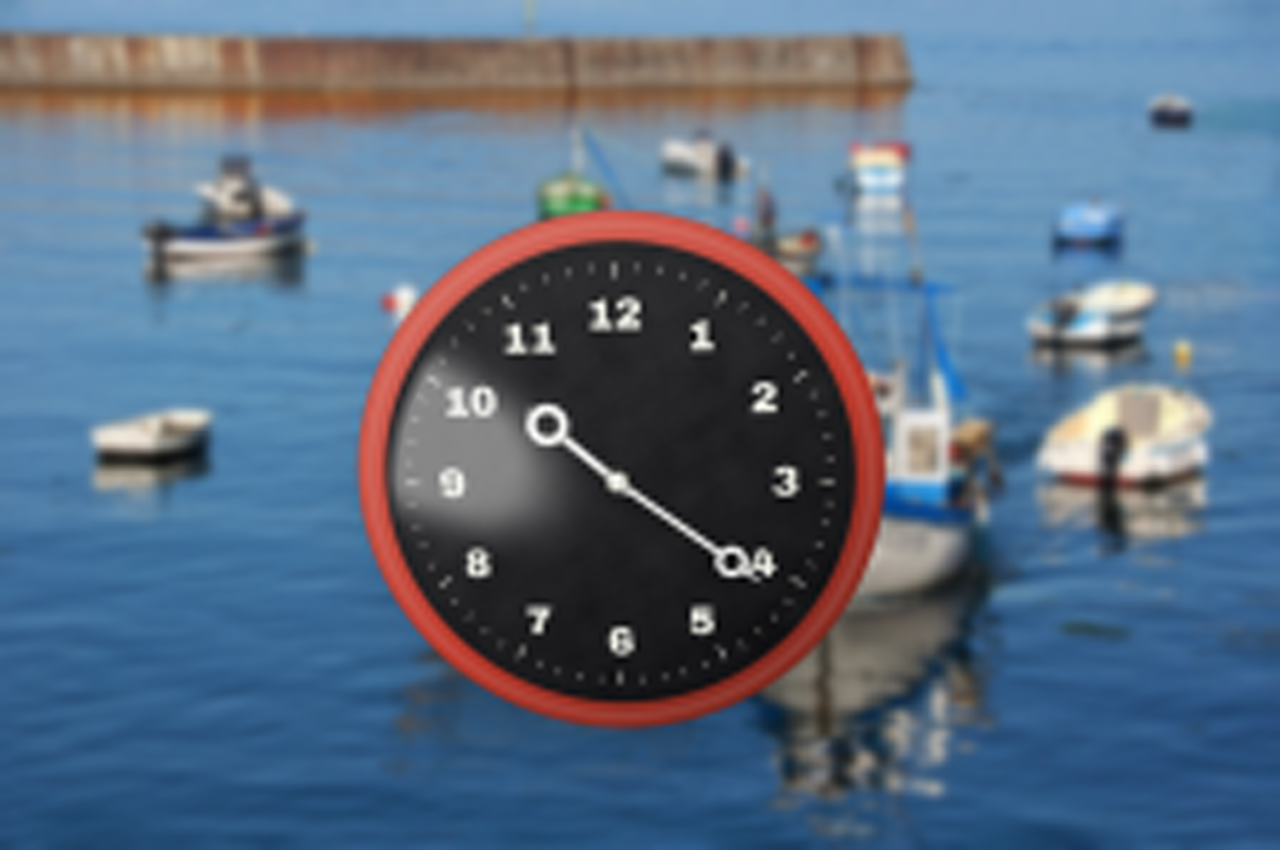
10:21
